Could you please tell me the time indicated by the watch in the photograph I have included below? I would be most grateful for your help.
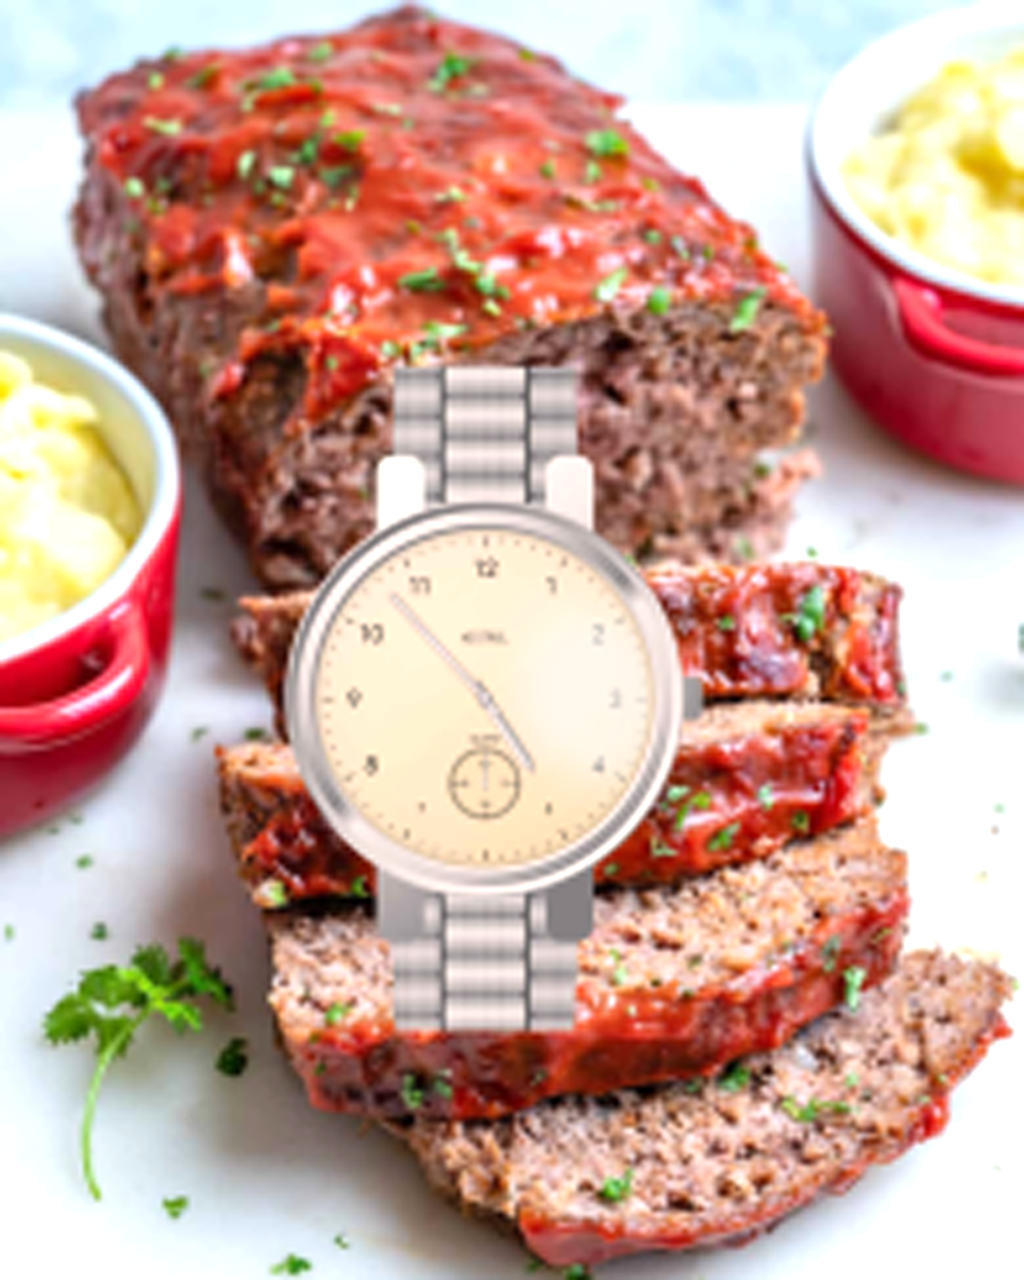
4:53
